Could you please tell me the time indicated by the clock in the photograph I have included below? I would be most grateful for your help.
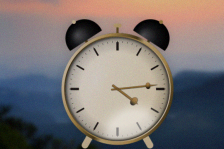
4:14
